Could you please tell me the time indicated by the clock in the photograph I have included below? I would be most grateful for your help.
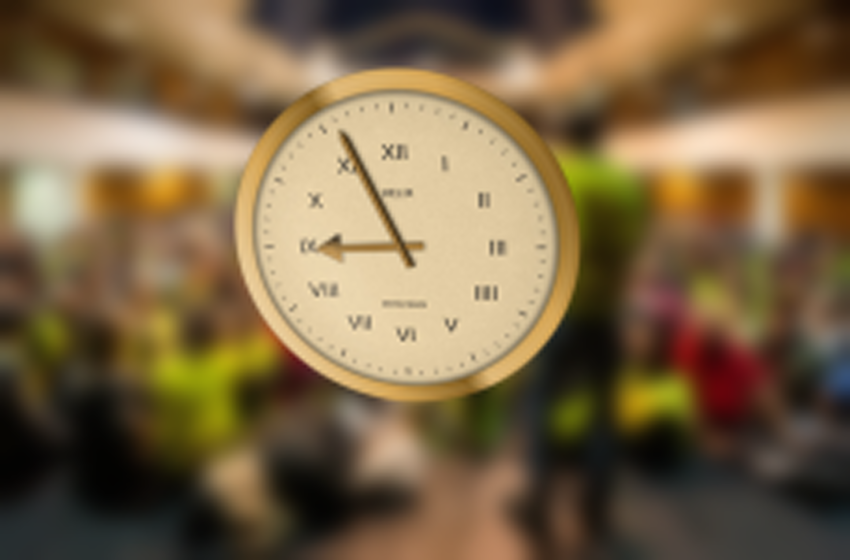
8:56
